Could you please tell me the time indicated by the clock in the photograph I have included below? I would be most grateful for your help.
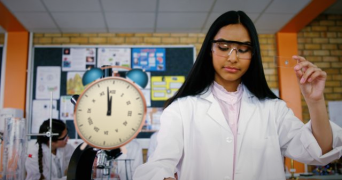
11:58
